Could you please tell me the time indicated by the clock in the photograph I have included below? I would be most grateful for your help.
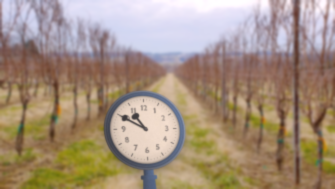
10:50
